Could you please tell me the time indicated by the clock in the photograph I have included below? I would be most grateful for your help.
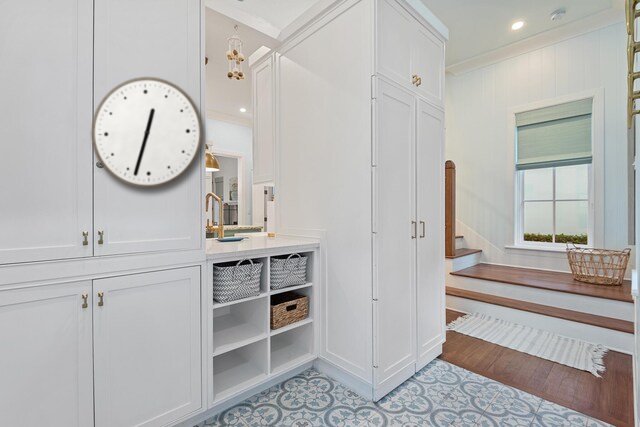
12:33
